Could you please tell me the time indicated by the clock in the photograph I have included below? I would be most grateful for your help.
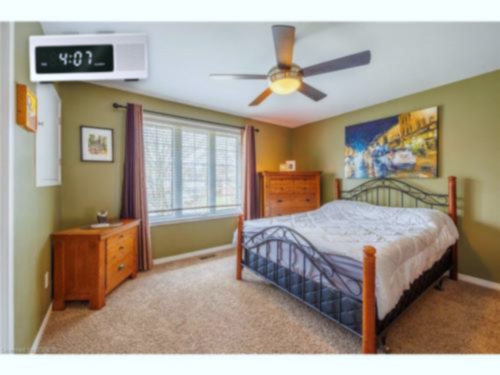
4:07
